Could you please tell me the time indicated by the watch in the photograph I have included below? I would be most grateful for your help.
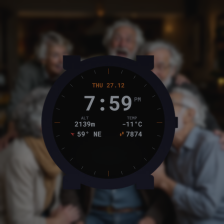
7:59
